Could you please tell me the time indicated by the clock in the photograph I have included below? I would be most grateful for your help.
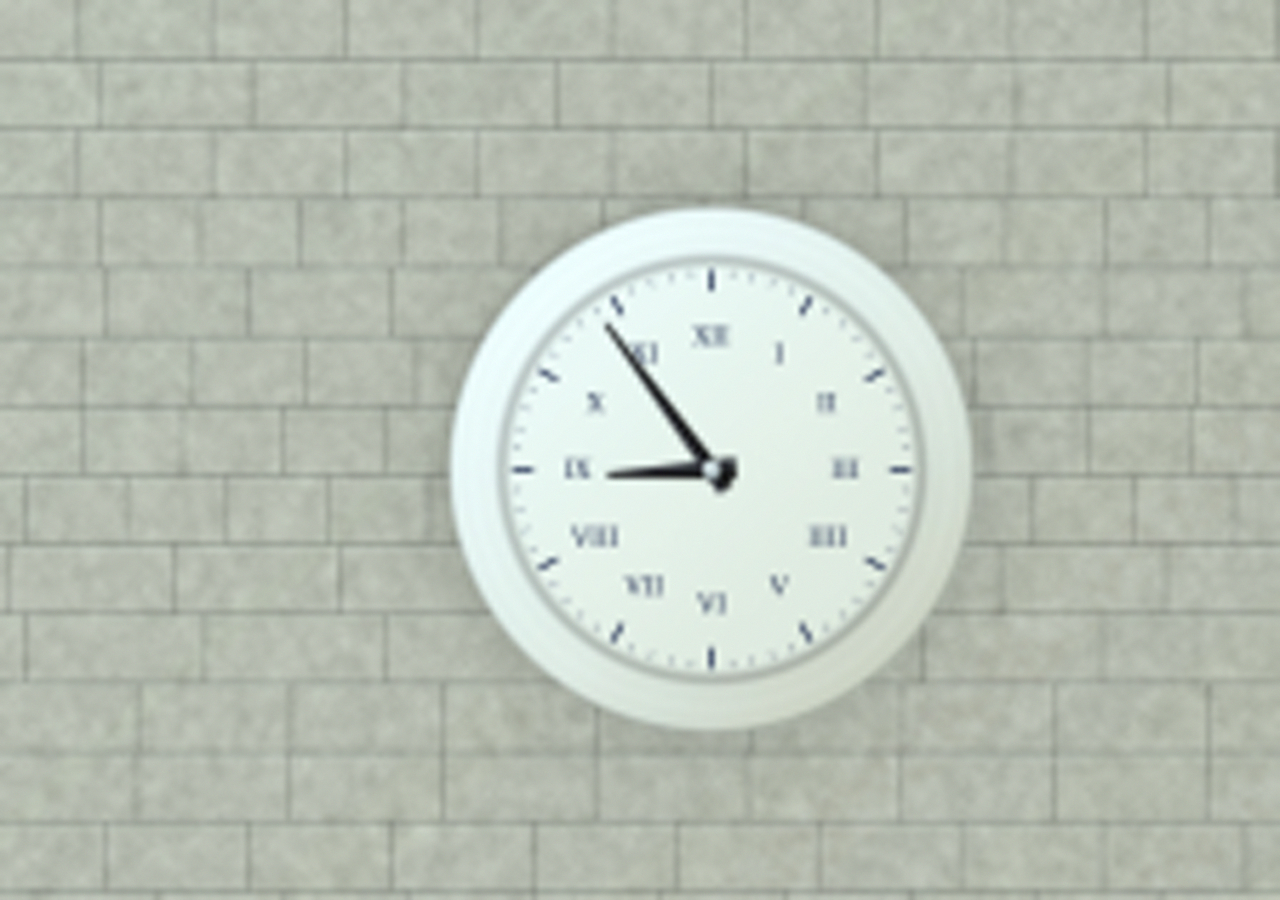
8:54
